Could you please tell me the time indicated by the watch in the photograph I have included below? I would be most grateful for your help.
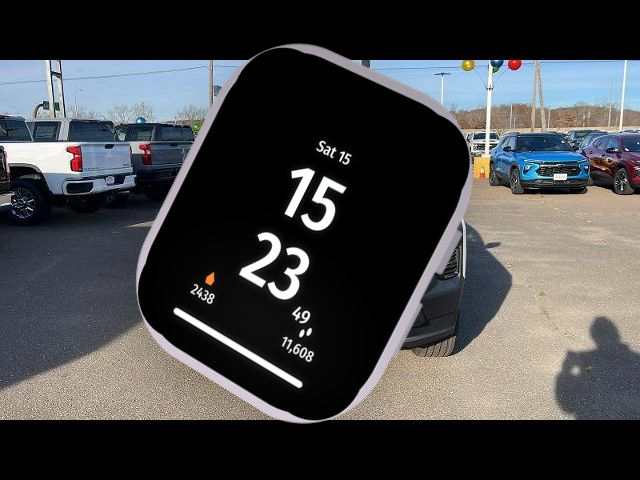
15:23:49
